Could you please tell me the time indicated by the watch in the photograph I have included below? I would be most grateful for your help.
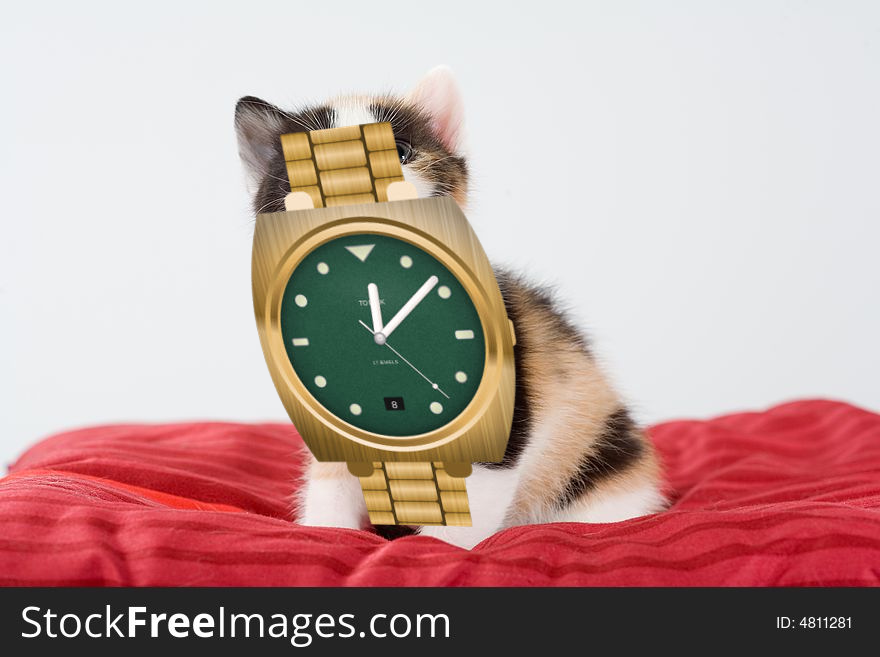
12:08:23
